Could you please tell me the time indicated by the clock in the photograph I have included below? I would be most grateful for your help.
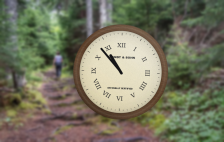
10:53
